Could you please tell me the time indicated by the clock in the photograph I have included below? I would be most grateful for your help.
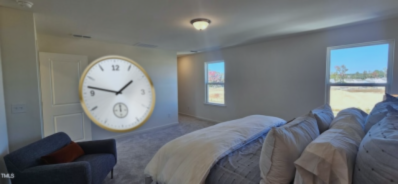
1:47
